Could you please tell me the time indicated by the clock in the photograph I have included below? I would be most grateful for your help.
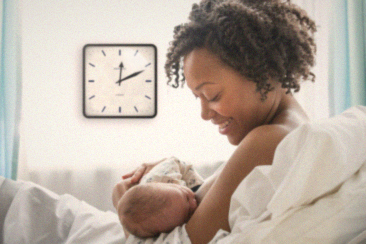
12:11
